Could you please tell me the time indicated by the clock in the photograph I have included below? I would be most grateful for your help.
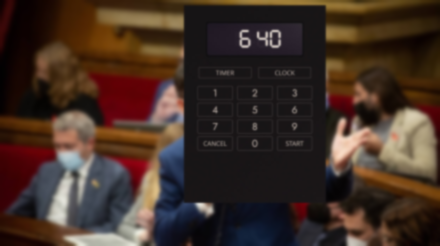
6:40
